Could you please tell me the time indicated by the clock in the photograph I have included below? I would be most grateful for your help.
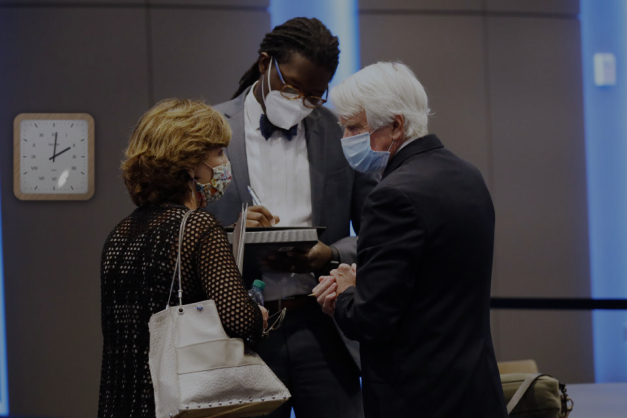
2:01
